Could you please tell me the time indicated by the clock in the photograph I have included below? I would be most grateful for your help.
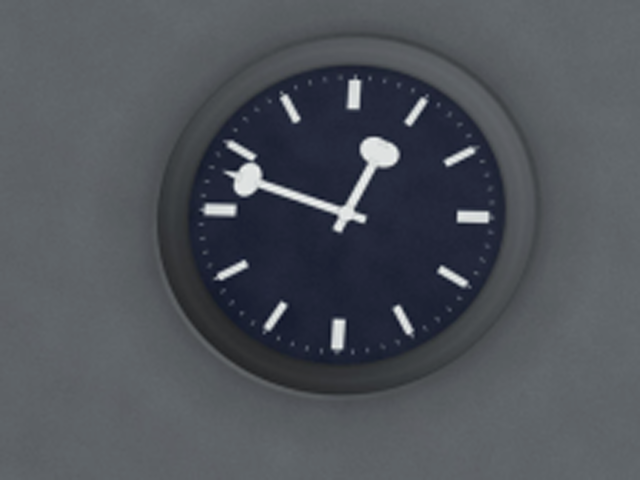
12:48
